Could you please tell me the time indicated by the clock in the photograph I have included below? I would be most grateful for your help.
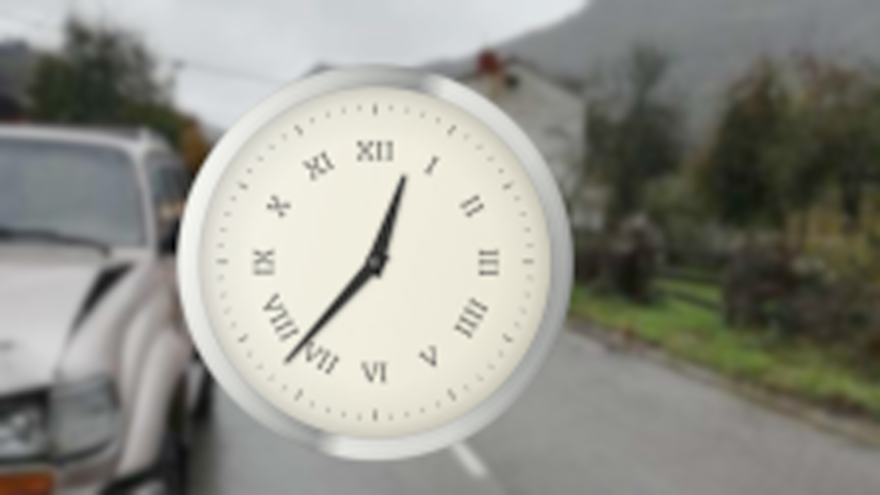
12:37
